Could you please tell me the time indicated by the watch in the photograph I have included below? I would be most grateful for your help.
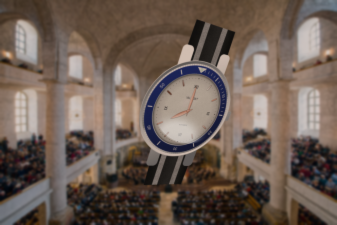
8:00
